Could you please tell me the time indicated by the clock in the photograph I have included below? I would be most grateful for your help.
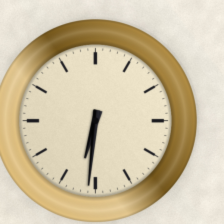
6:31
